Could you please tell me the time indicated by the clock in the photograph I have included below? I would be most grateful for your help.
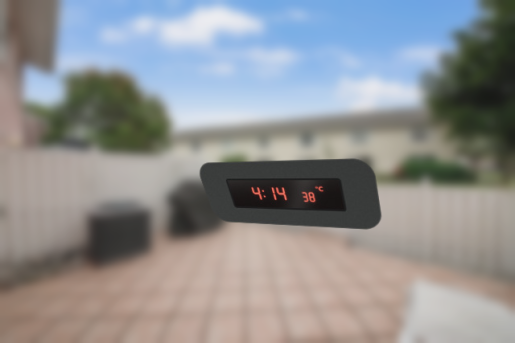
4:14
